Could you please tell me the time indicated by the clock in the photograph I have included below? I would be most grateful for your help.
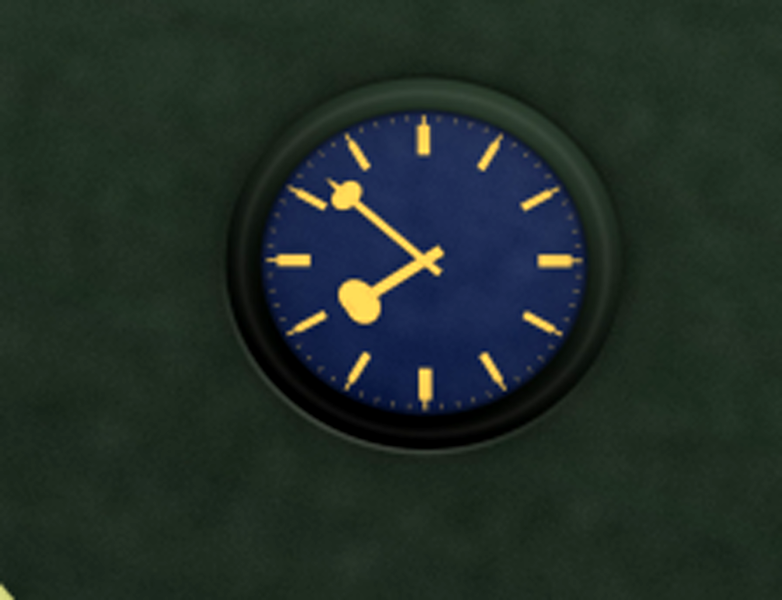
7:52
